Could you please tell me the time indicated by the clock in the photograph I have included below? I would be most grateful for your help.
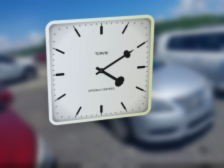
4:10
